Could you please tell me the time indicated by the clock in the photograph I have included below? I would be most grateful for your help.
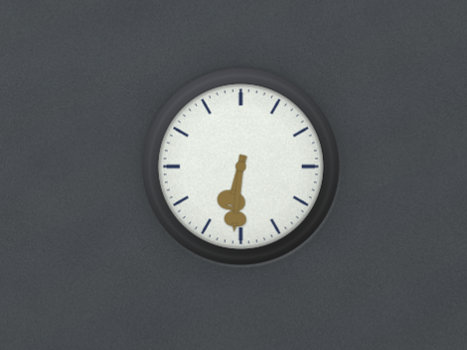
6:31
